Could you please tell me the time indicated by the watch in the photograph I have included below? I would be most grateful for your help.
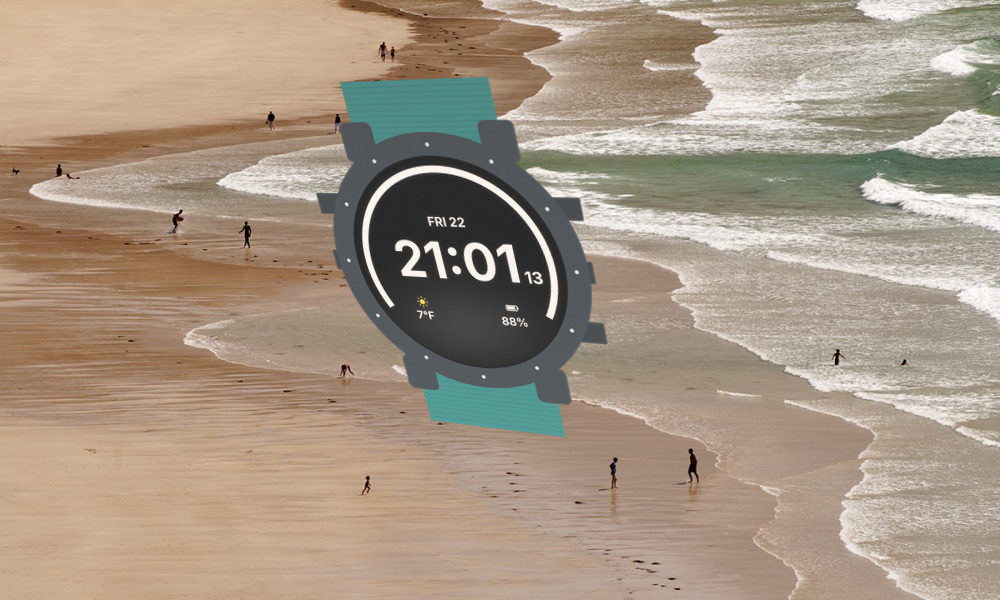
21:01:13
